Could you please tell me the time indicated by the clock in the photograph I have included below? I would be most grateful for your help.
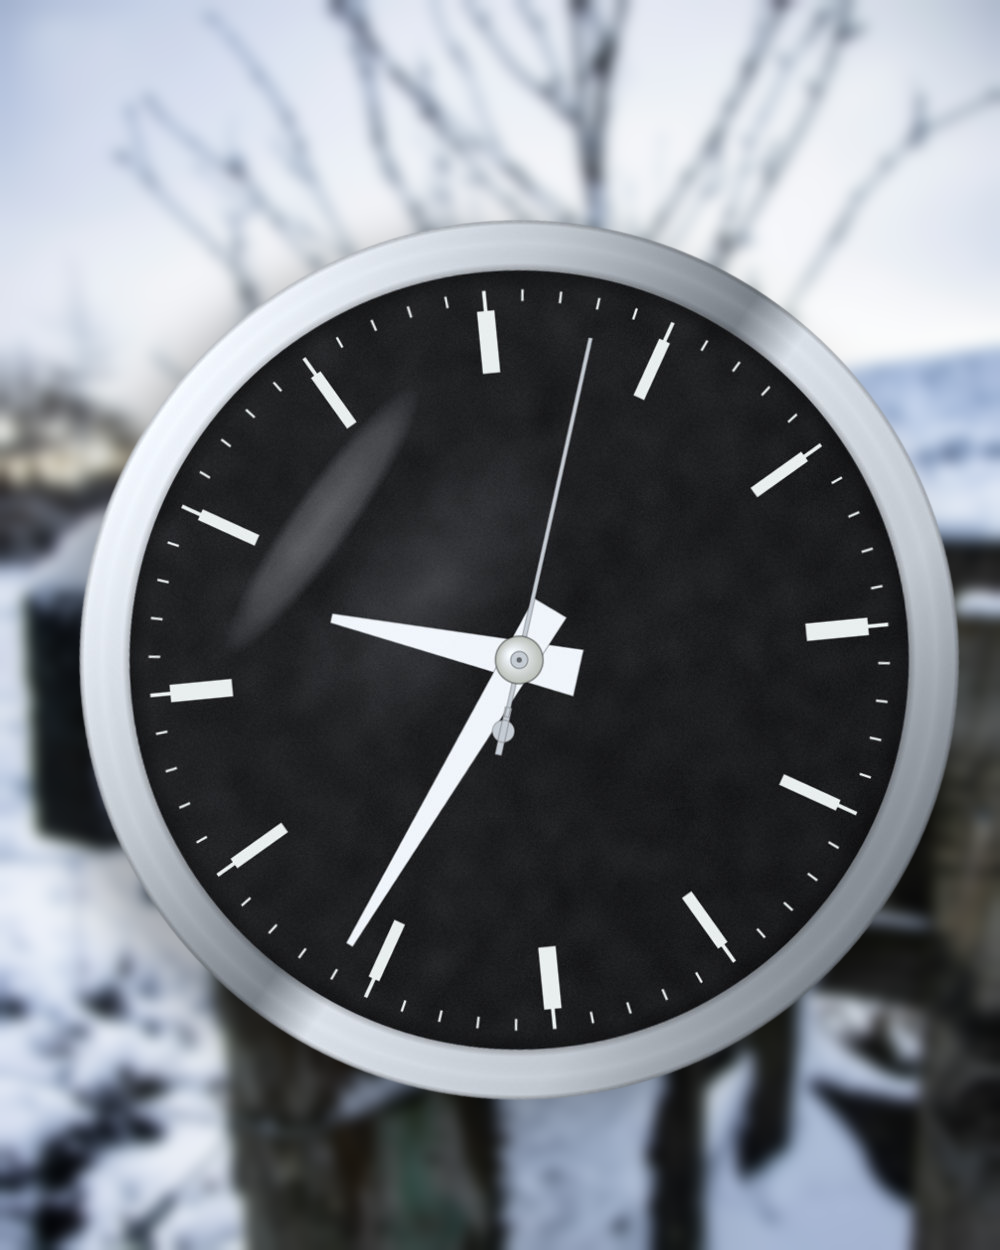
9:36:03
